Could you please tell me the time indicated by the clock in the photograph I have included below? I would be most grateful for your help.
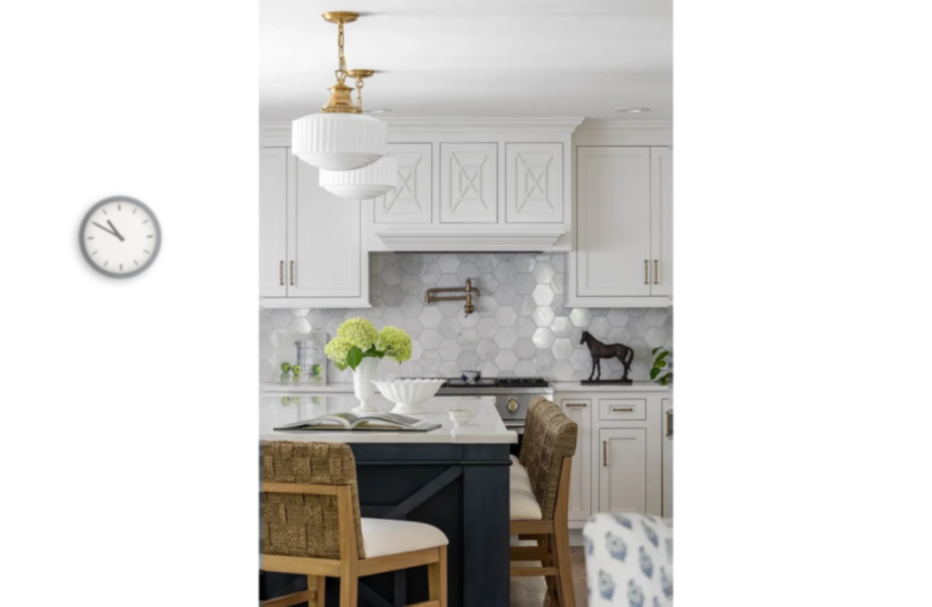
10:50
